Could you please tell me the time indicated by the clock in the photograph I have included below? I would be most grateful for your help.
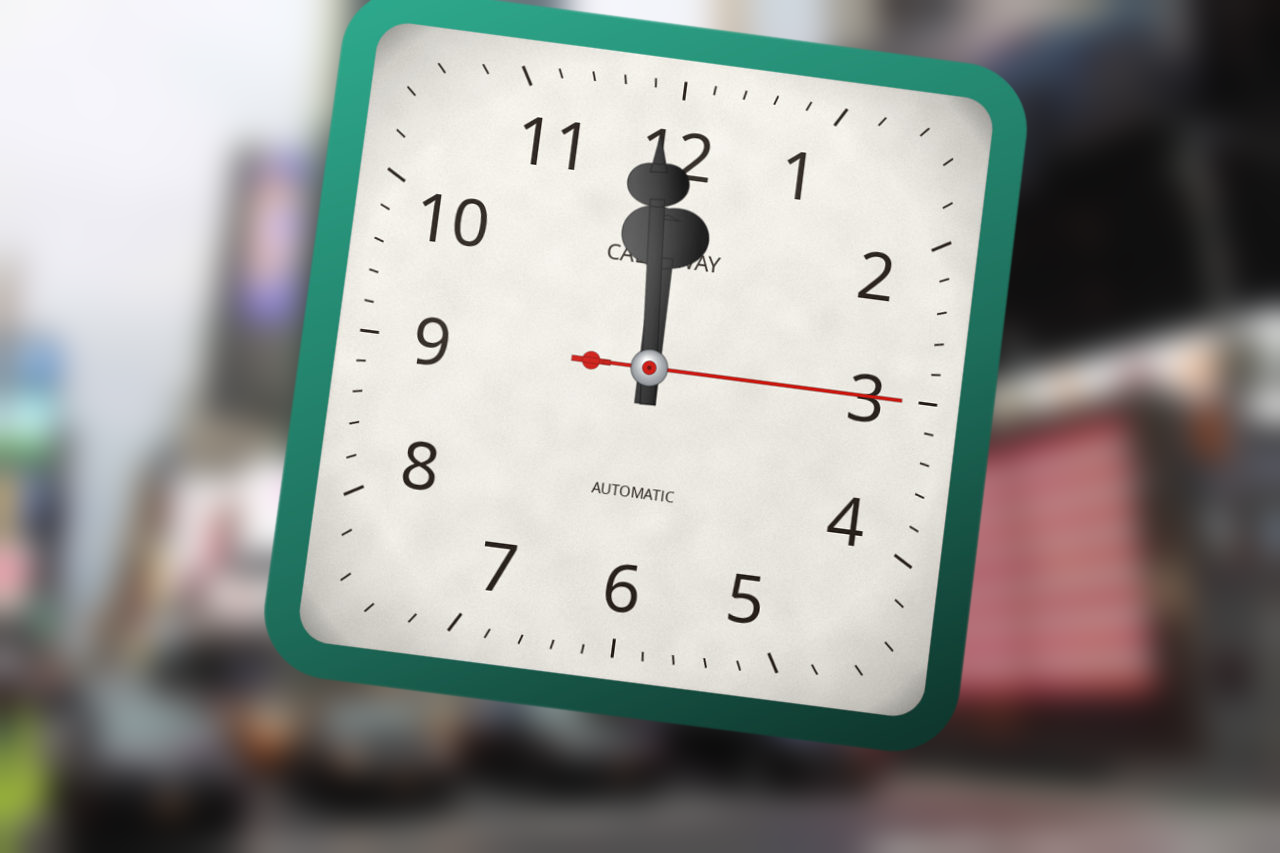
11:59:15
